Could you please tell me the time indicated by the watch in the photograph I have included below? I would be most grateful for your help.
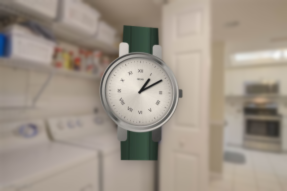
1:10
